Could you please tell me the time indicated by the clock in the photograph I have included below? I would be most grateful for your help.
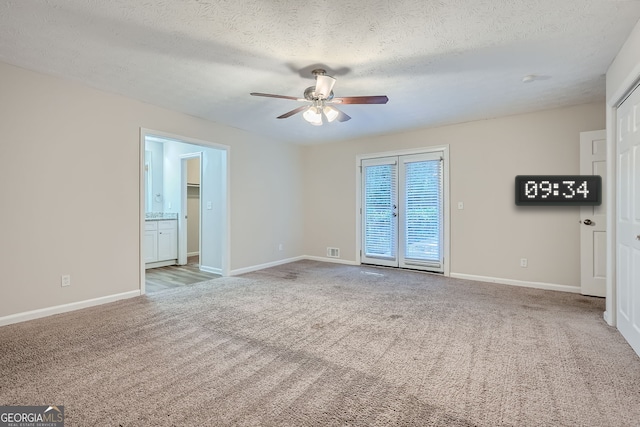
9:34
